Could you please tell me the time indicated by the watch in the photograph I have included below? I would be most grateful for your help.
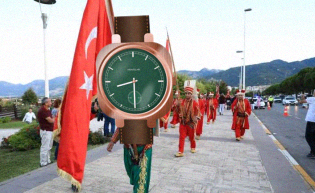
8:30
